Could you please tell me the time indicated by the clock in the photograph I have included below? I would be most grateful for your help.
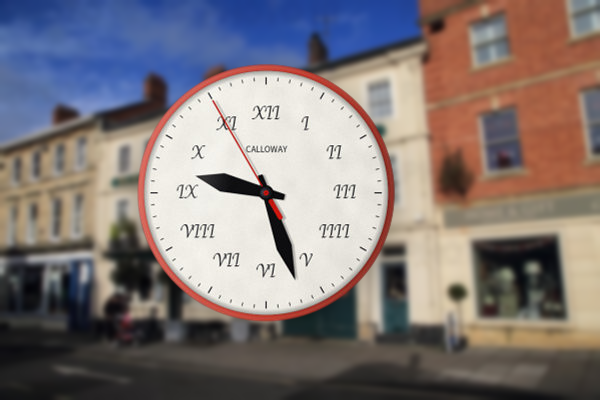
9:26:55
